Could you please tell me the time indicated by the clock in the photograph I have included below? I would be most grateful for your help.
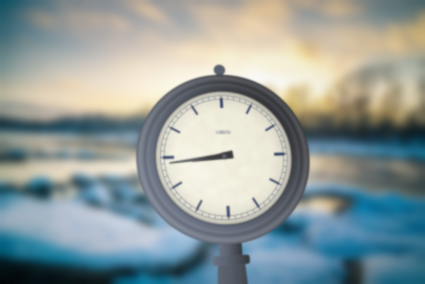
8:44
